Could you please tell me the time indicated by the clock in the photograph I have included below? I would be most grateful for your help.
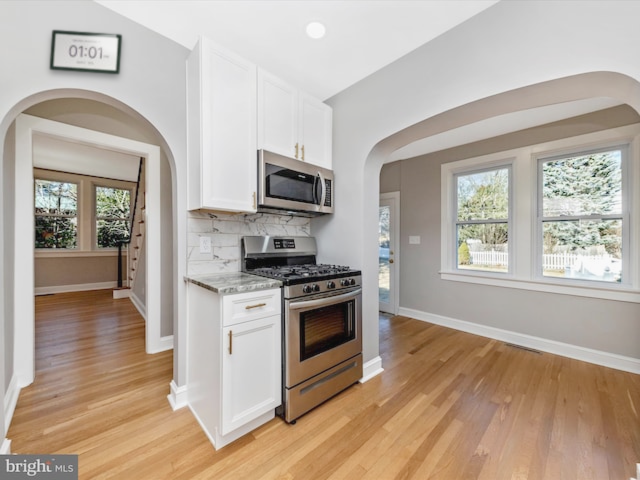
1:01
